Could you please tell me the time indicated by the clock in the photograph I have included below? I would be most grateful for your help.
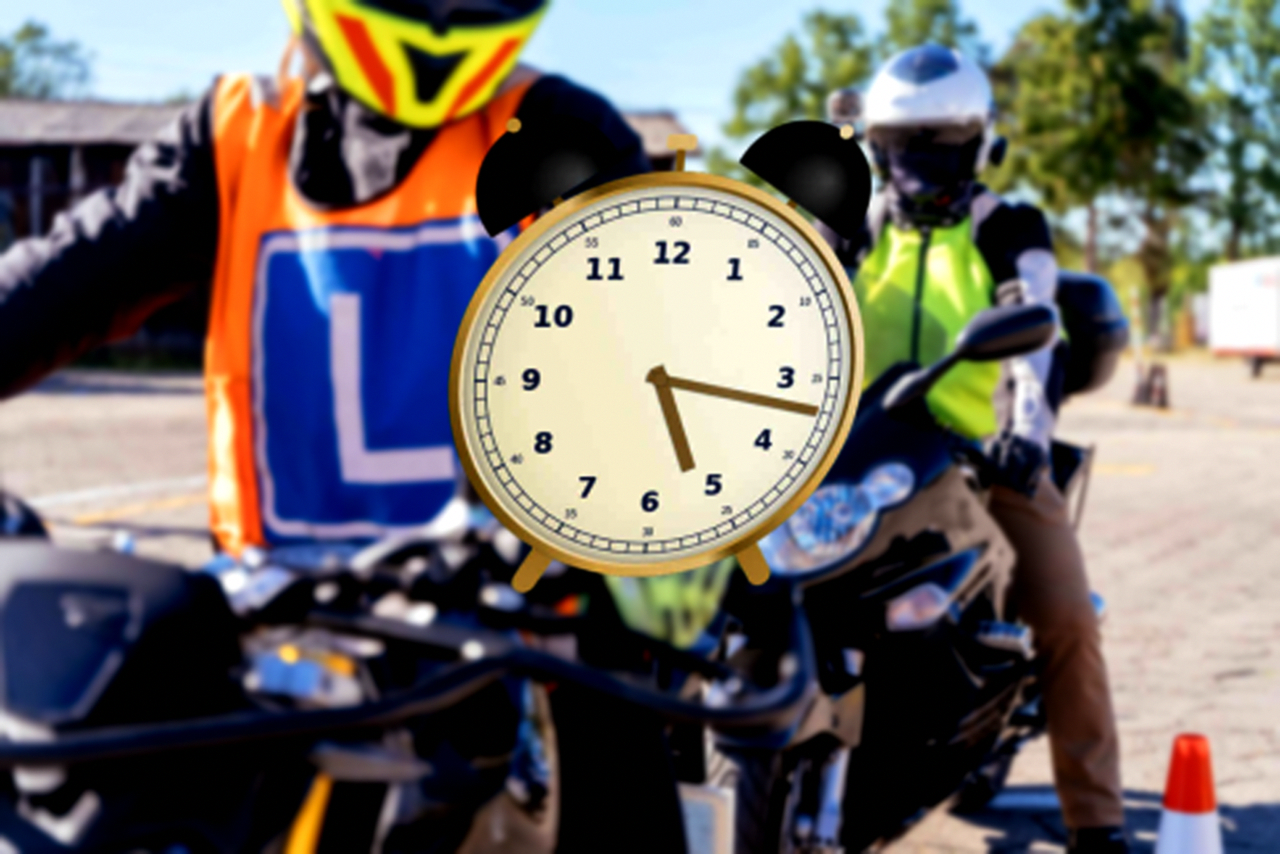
5:17
